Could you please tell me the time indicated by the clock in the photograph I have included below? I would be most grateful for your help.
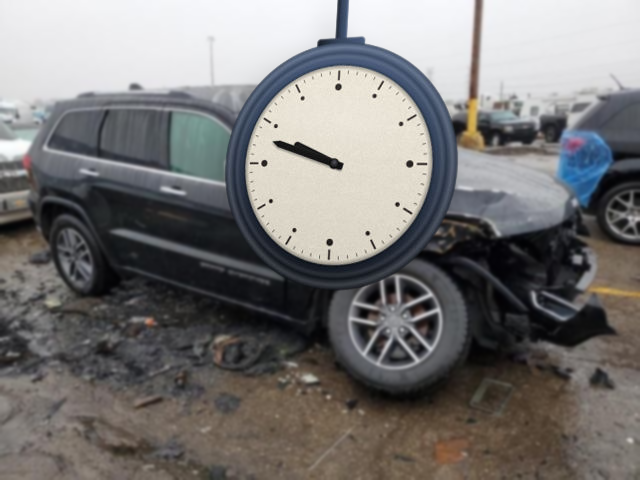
9:48
